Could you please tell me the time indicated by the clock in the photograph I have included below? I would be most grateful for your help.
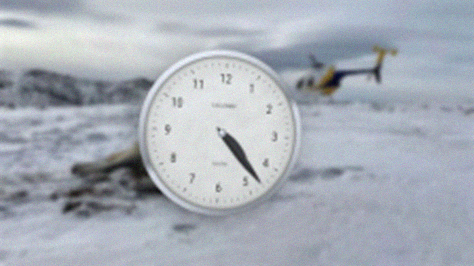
4:23
